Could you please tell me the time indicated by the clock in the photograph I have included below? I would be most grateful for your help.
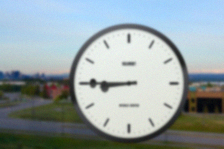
8:45
